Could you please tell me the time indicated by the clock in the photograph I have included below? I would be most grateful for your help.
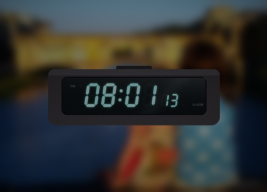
8:01:13
